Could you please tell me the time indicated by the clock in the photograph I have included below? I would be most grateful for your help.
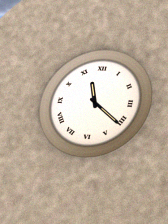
11:21
